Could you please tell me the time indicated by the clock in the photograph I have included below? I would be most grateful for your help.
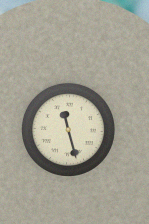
11:27
